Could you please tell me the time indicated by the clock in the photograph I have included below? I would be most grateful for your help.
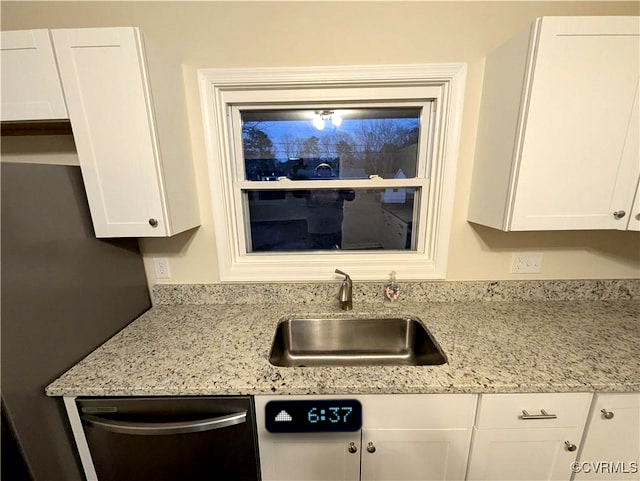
6:37
